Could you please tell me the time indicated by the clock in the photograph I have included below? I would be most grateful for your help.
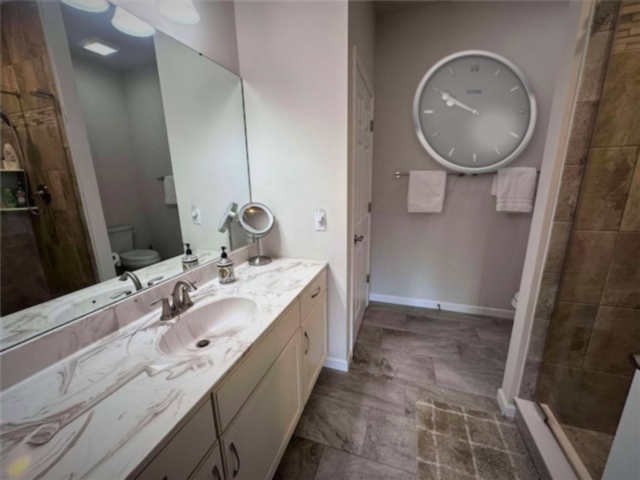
9:50
